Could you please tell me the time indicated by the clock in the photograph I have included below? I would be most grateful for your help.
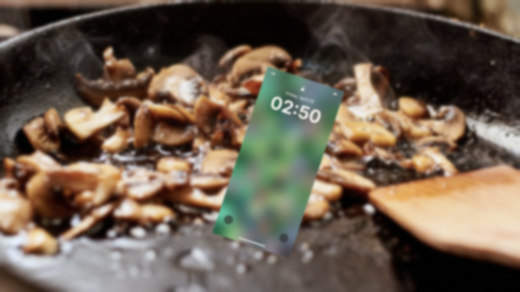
2:50
